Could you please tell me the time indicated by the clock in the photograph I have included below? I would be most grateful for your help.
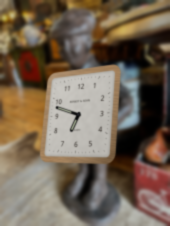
6:48
